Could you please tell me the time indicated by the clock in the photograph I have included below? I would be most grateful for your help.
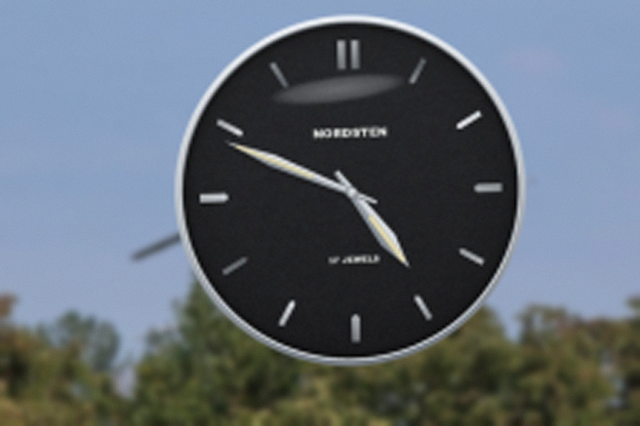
4:49
